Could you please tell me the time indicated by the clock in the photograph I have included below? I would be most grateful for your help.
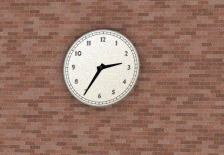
2:35
